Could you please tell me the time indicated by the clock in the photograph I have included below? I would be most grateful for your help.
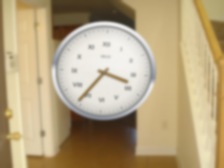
3:36
